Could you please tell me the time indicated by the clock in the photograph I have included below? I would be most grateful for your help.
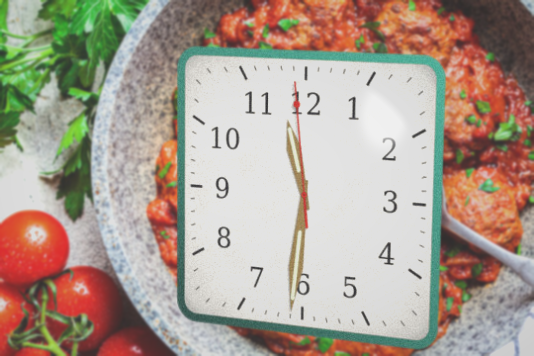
11:30:59
